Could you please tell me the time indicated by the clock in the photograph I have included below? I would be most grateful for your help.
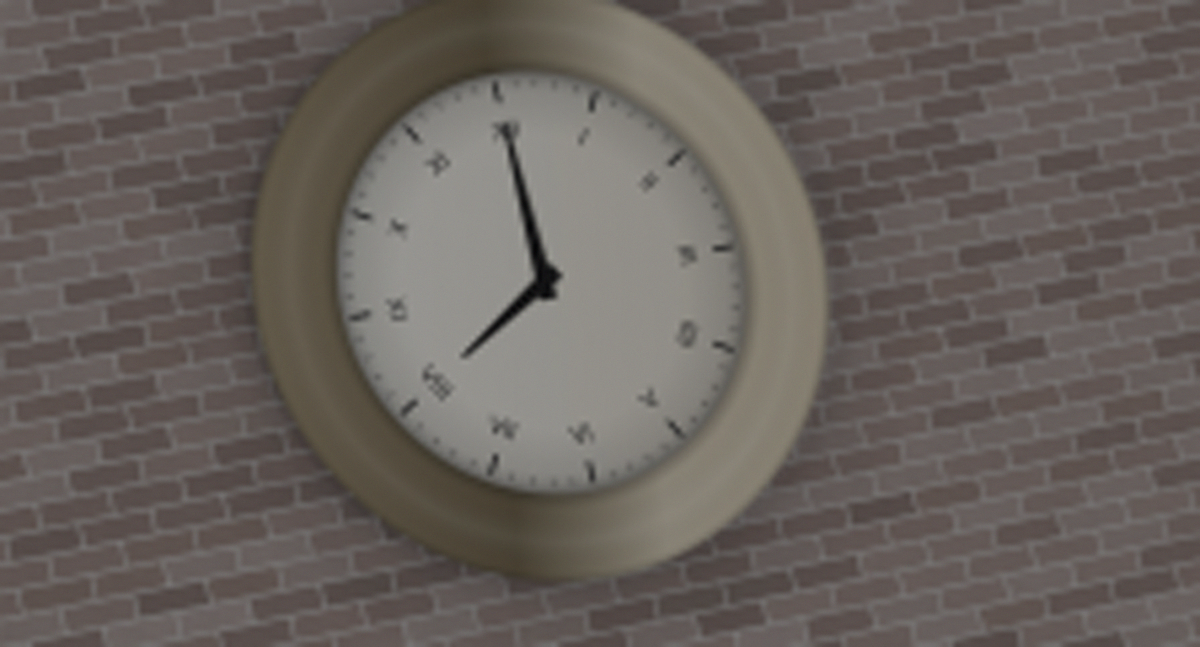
8:00
